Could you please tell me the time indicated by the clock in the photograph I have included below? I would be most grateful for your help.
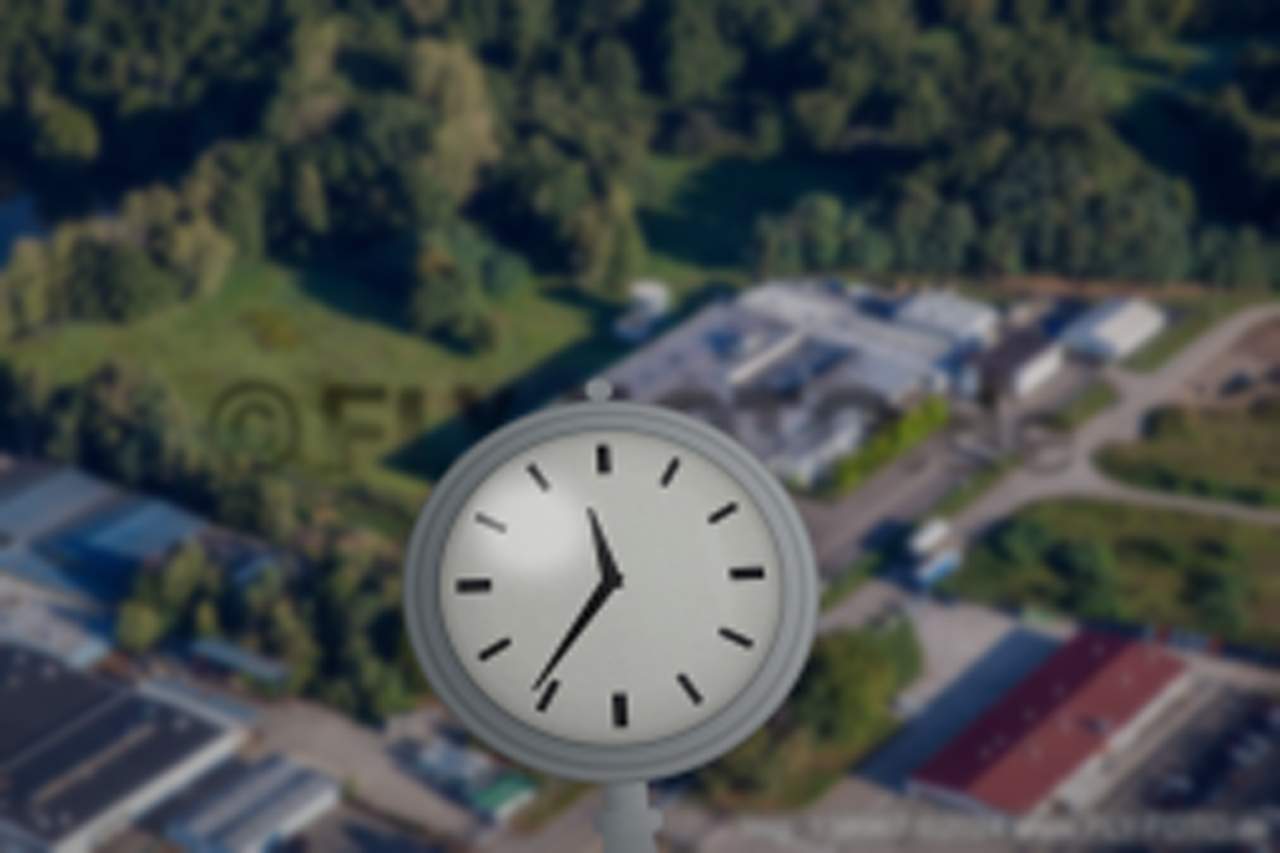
11:36
